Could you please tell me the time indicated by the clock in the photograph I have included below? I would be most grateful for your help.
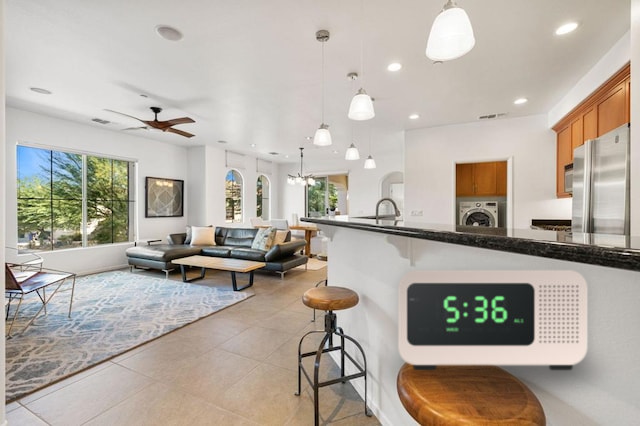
5:36
